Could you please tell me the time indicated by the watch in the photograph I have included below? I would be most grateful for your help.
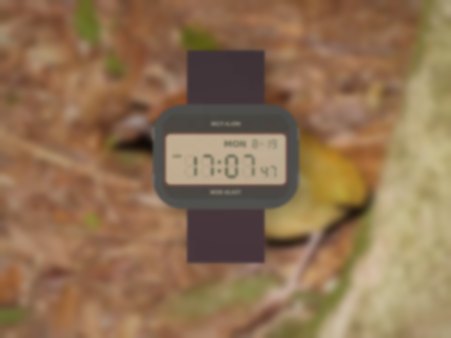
17:07:47
